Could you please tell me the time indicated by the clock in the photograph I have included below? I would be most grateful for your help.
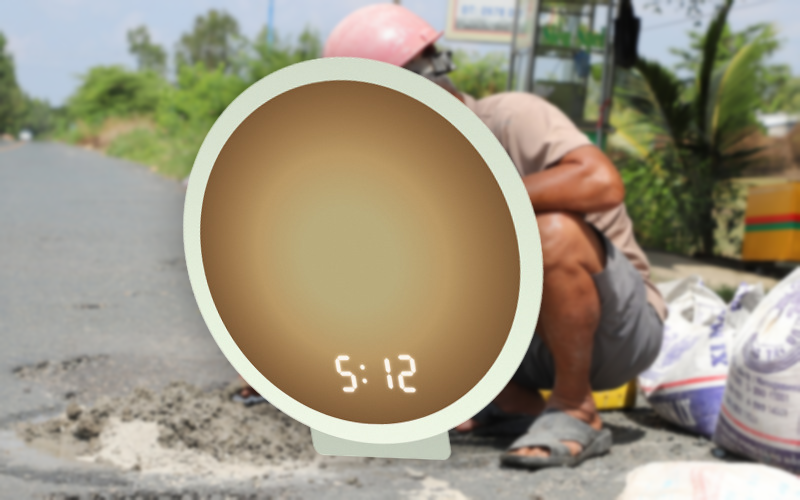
5:12
